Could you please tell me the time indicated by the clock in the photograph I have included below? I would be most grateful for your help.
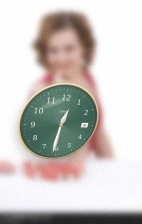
12:31
